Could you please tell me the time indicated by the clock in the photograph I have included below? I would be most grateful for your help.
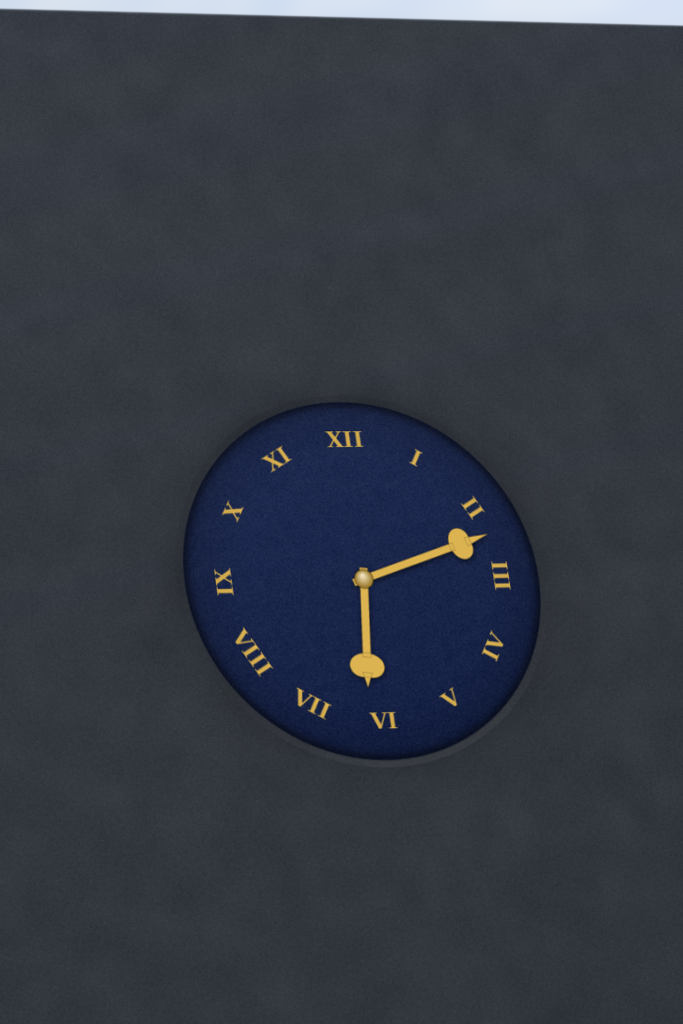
6:12
